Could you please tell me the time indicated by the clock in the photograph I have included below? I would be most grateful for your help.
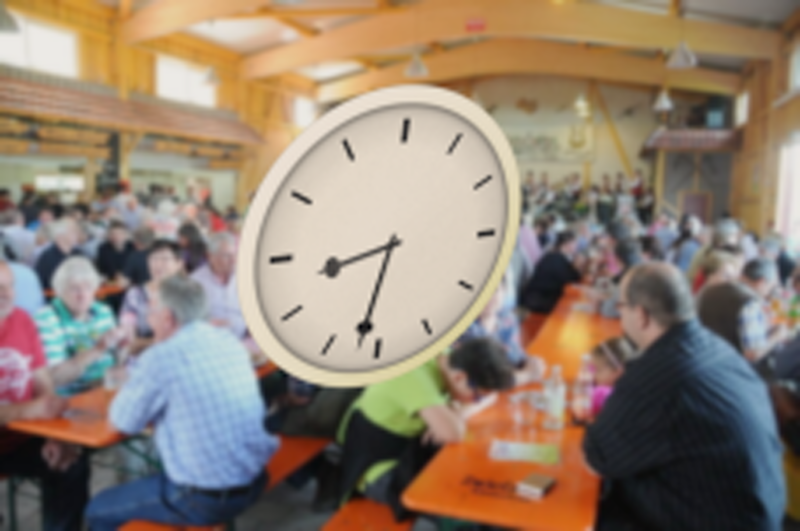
8:32
